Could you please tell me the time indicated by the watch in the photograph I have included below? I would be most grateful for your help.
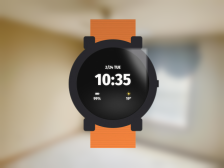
10:35
